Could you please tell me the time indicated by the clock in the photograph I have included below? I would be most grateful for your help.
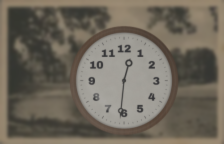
12:31
